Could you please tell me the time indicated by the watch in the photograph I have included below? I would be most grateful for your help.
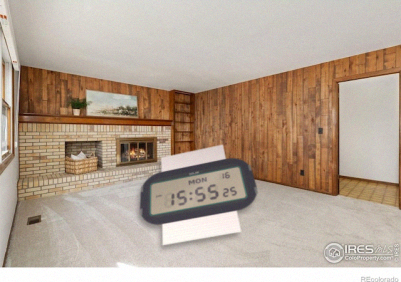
15:55:25
